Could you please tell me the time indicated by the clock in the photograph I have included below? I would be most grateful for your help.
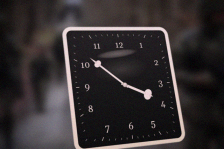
3:52
